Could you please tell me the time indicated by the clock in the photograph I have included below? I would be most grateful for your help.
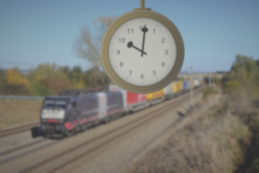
10:01
